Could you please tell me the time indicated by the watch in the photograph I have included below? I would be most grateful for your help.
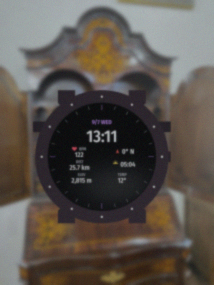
13:11
